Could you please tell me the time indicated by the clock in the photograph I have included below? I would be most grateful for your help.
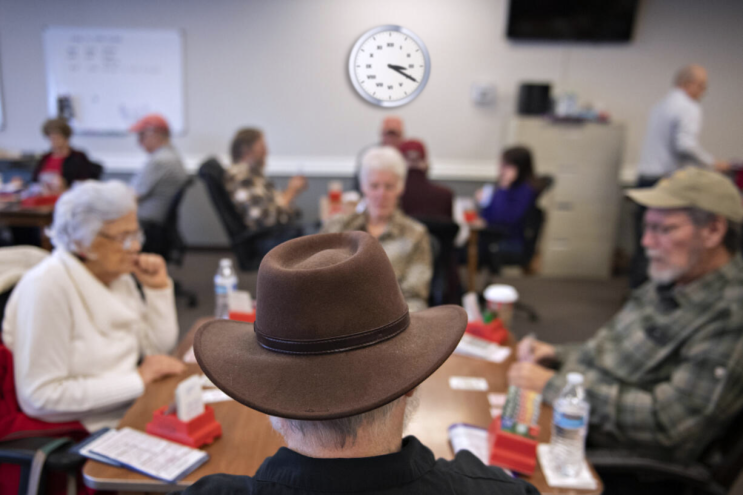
3:20
